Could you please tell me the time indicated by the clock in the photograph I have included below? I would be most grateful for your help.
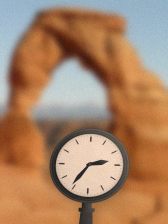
2:36
